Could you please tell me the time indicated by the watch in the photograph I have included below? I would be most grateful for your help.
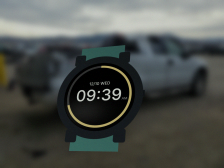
9:39
